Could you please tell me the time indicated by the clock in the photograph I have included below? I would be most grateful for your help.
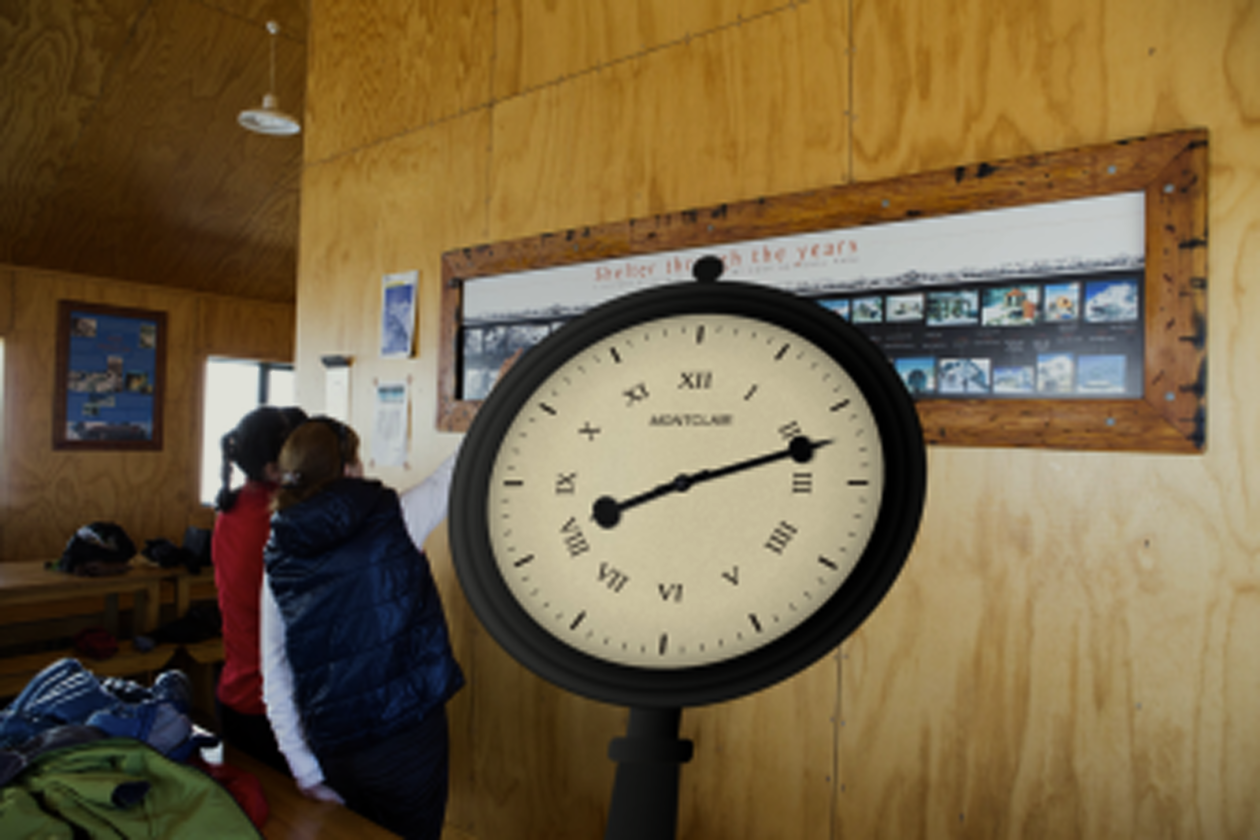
8:12
